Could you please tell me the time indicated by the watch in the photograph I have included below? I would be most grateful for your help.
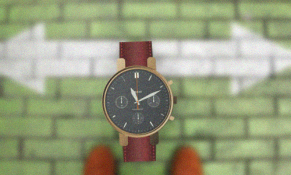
11:11
